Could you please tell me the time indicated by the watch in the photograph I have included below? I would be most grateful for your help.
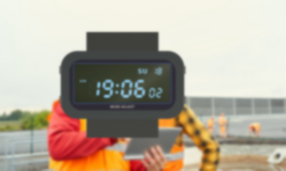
19:06
